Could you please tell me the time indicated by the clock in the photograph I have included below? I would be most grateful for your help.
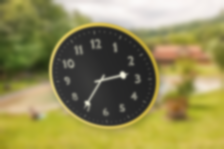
2:36
